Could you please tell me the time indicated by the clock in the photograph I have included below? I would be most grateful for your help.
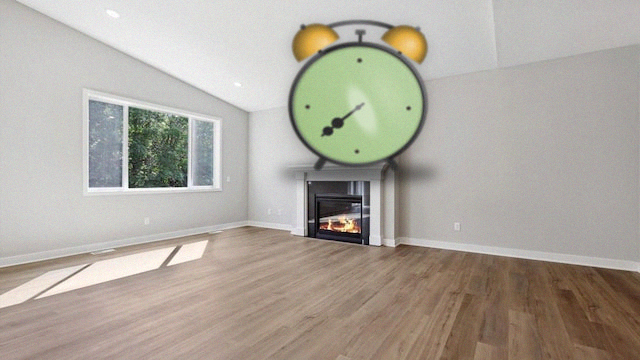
7:38
